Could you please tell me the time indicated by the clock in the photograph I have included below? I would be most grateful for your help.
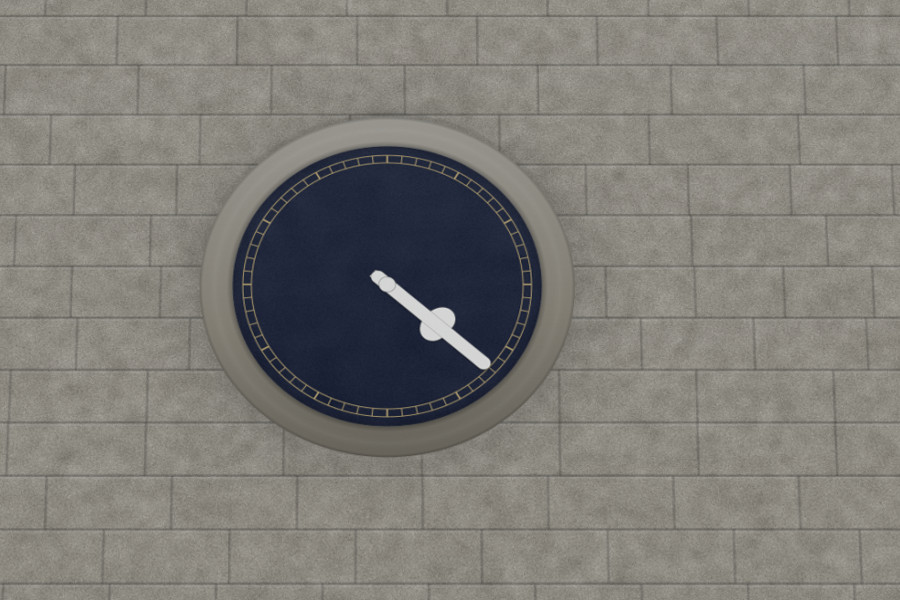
4:22
